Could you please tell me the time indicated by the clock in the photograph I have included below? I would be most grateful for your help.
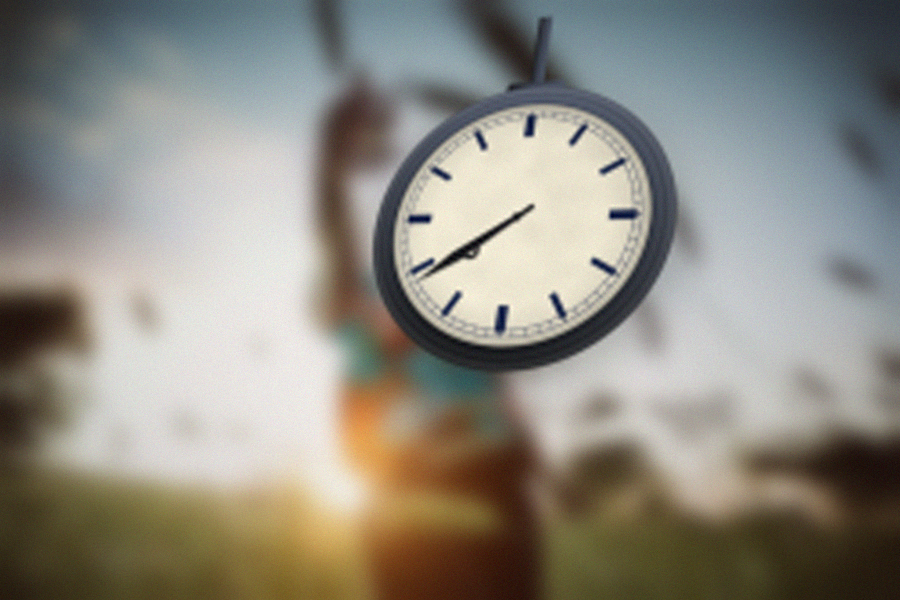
7:39
